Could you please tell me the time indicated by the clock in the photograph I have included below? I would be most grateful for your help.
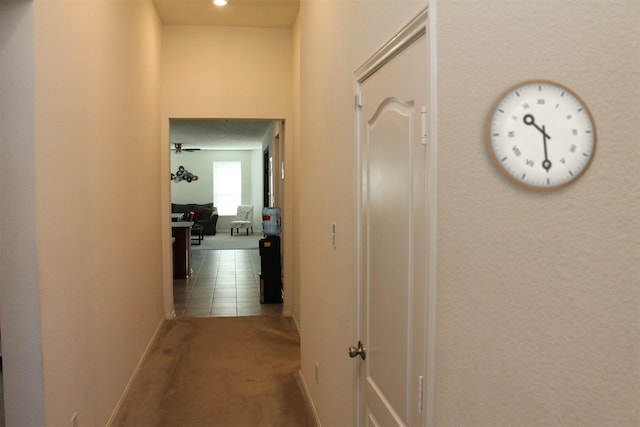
10:30
